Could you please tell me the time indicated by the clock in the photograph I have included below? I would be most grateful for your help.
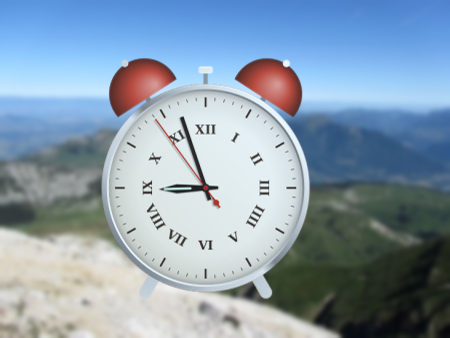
8:56:54
